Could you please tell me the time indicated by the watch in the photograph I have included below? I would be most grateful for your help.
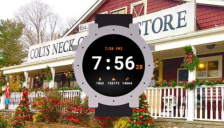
7:56
